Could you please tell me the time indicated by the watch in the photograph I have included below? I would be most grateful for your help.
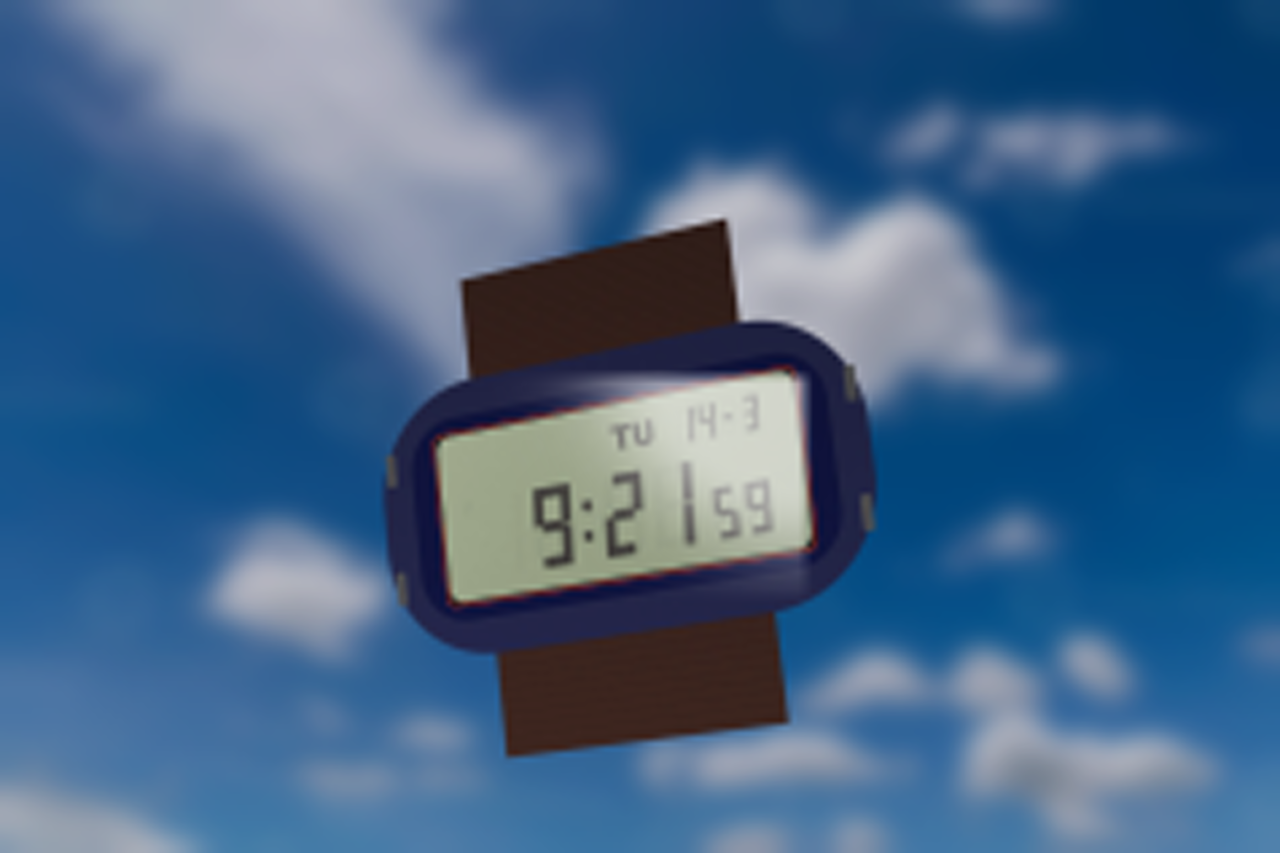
9:21:59
